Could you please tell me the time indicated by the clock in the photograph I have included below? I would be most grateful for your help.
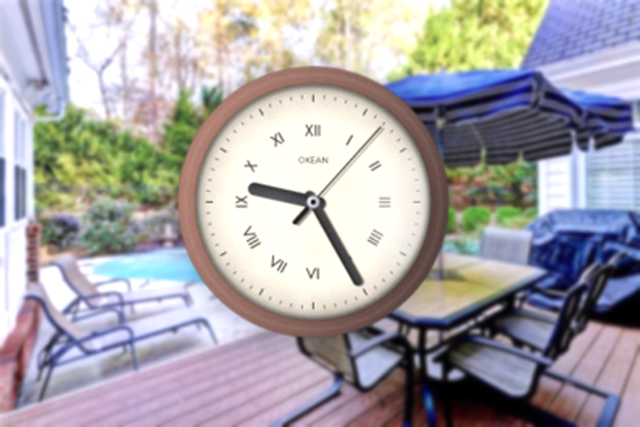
9:25:07
